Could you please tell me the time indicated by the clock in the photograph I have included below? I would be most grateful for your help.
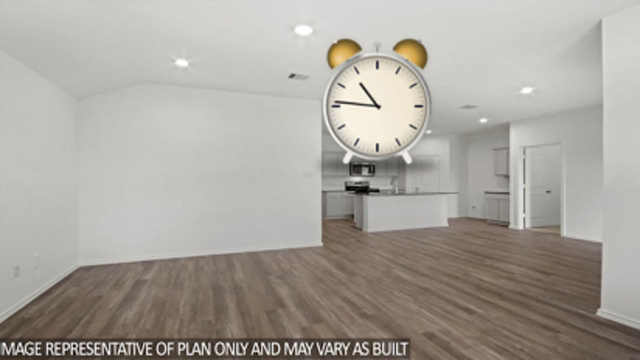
10:46
